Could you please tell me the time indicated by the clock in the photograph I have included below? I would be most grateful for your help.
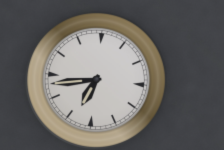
6:43
